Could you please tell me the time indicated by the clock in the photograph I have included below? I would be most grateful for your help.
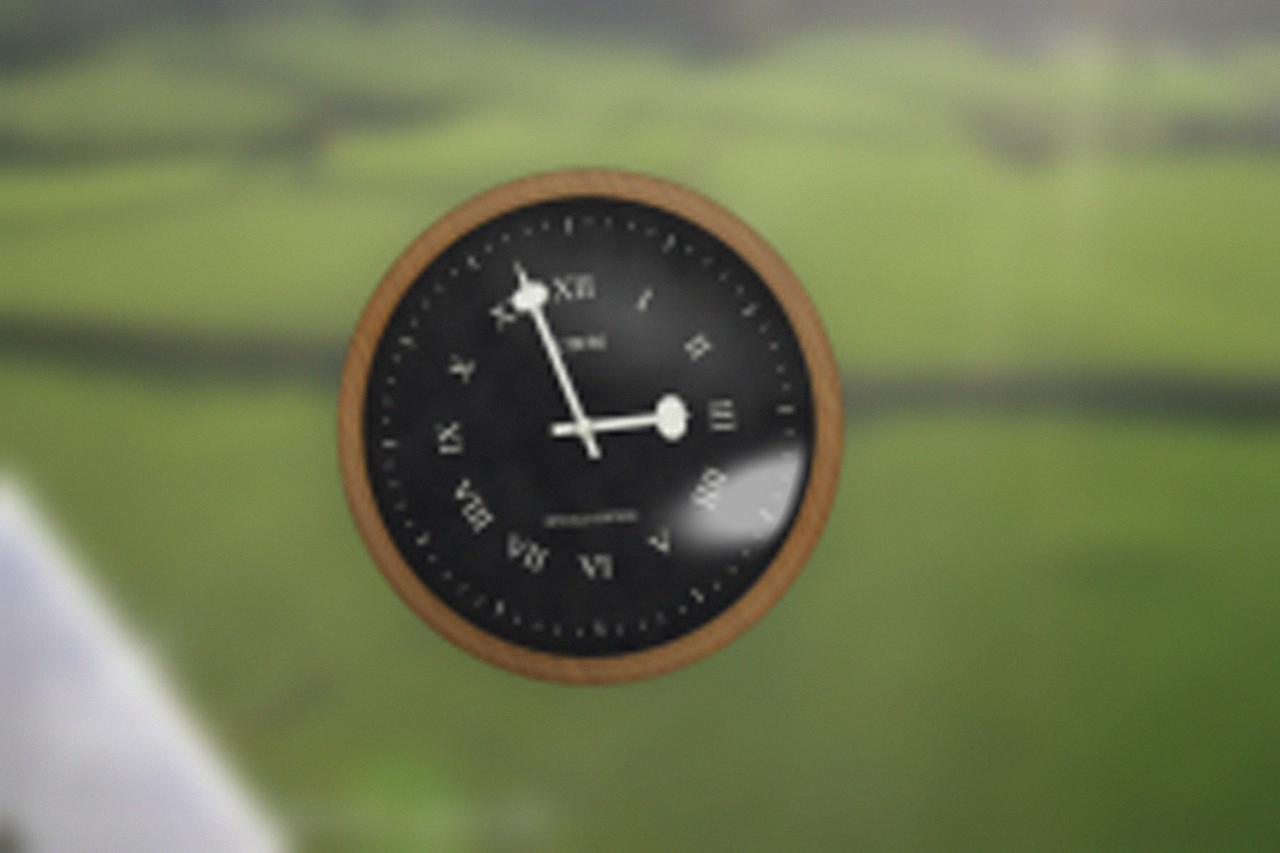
2:57
